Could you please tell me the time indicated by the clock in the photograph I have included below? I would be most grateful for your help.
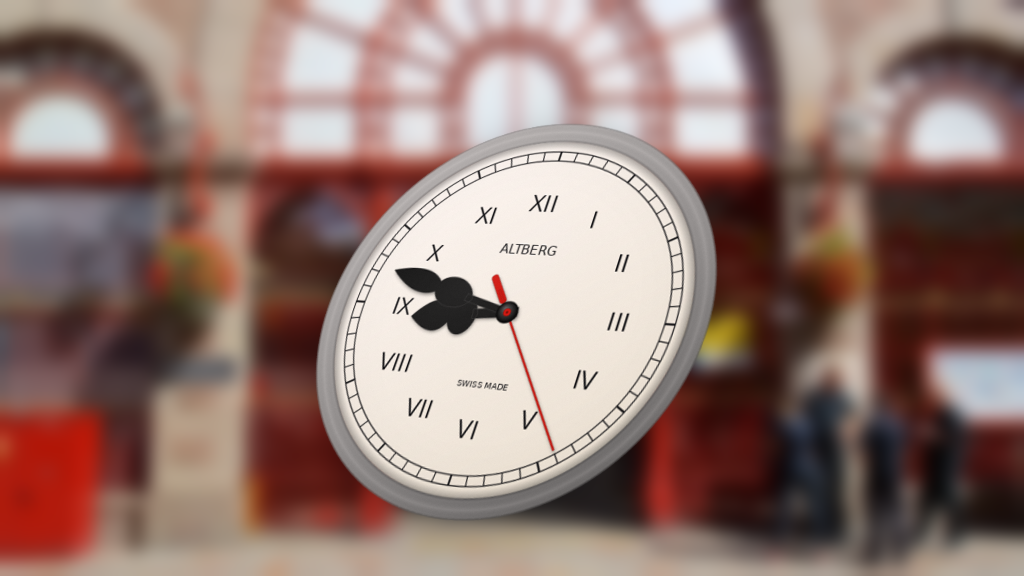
8:47:24
